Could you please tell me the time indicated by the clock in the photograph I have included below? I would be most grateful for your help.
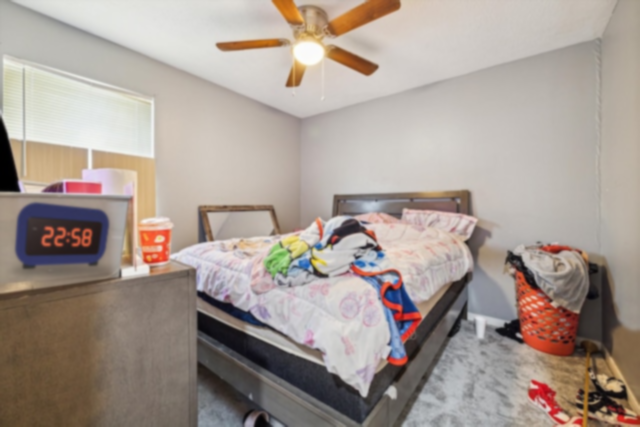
22:58
